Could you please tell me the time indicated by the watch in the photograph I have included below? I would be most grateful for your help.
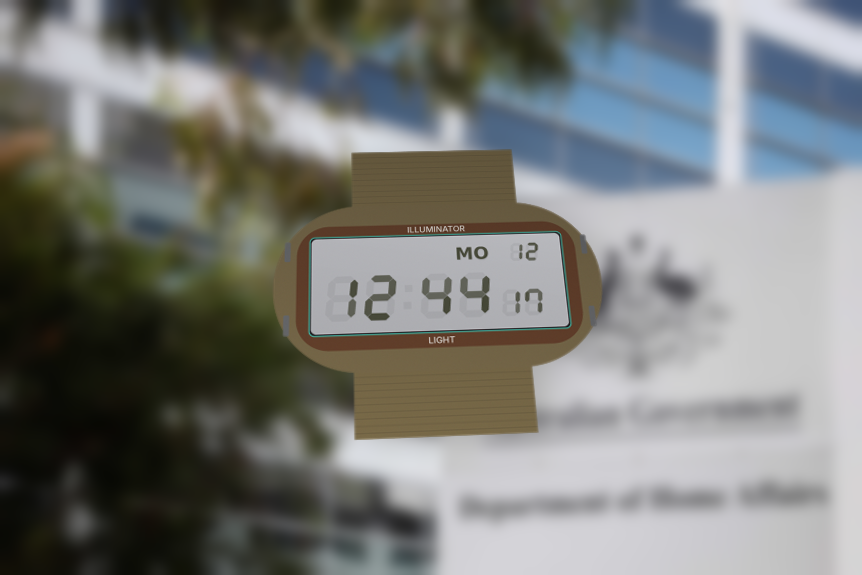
12:44:17
